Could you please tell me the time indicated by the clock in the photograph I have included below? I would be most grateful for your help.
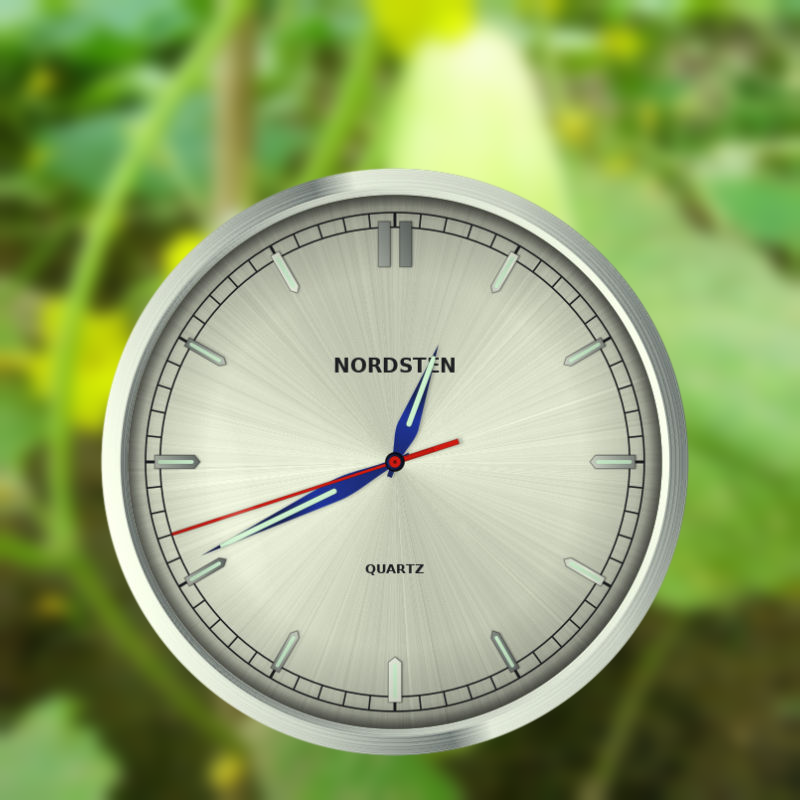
12:40:42
